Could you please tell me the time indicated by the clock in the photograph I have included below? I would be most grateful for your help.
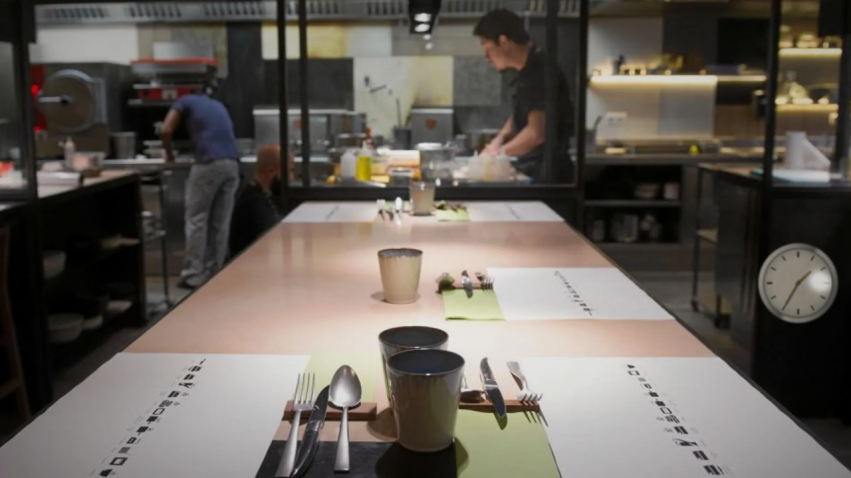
1:35
